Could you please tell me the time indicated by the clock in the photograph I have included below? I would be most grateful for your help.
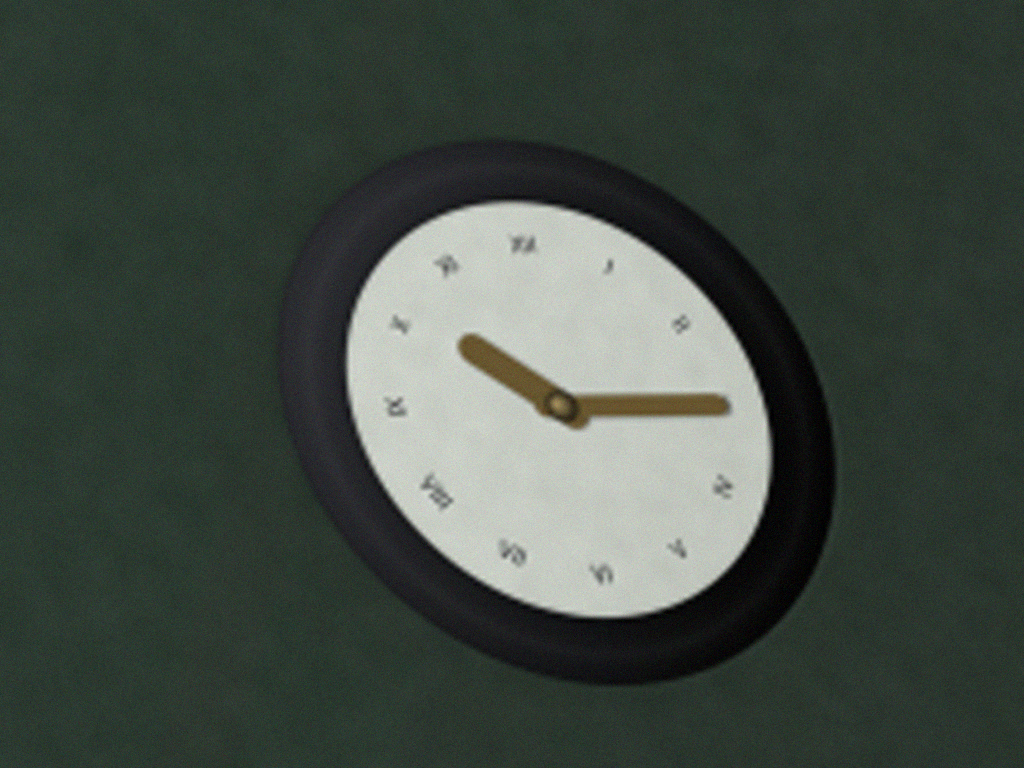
10:15
